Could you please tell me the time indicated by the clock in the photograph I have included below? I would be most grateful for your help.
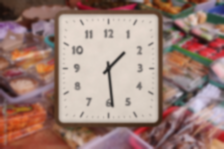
1:29
